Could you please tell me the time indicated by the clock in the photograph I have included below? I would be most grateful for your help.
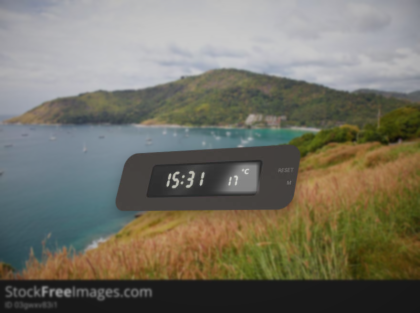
15:31
